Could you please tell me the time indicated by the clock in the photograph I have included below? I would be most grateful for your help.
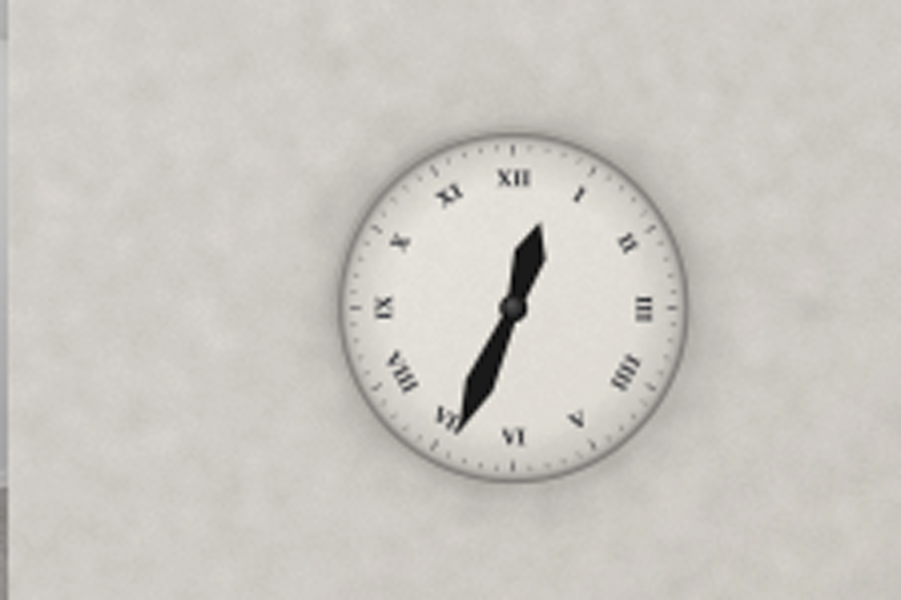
12:34
